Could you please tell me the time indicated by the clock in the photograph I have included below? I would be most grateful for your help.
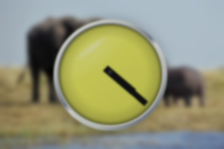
4:22
